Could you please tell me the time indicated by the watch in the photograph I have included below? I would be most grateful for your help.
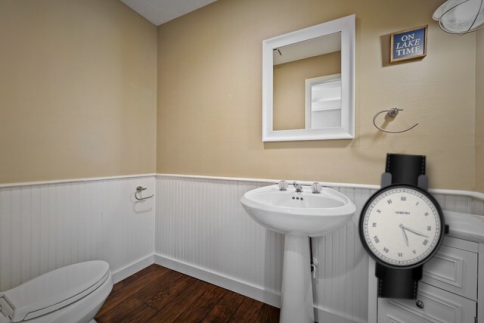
5:18
